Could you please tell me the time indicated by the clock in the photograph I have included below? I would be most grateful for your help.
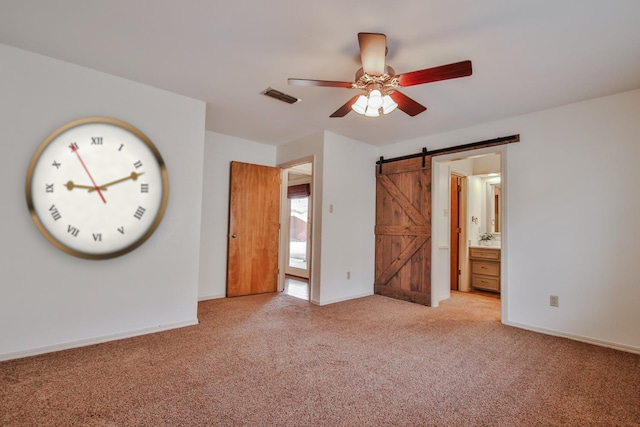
9:11:55
